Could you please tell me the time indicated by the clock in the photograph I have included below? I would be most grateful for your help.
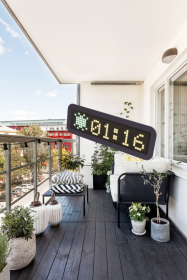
1:16
